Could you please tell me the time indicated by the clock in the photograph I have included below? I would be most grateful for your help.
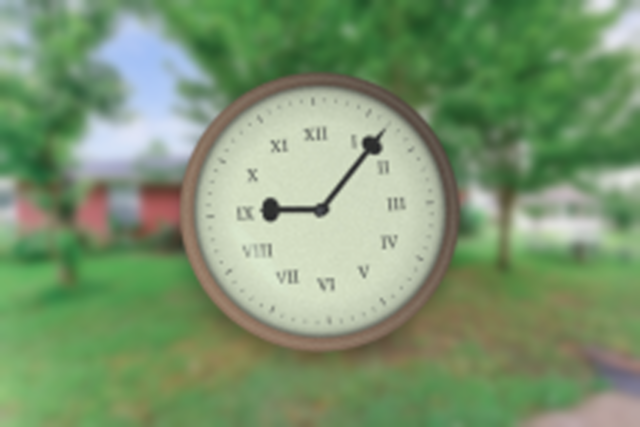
9:07
